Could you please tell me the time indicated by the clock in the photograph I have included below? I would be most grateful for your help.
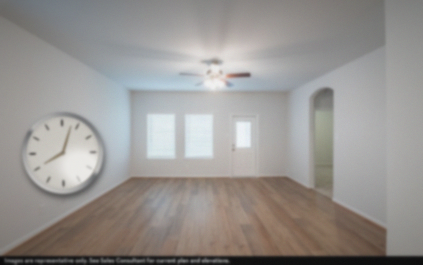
8:03
